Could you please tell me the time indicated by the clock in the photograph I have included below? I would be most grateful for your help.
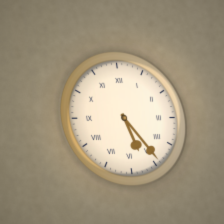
5:24
